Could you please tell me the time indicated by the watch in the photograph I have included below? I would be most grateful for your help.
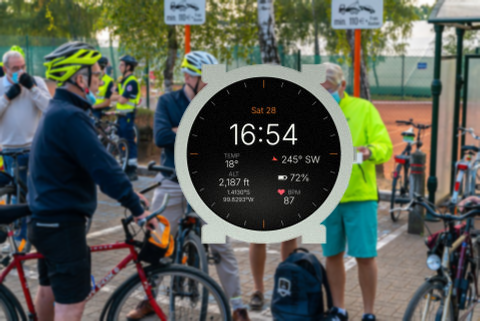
16:54
